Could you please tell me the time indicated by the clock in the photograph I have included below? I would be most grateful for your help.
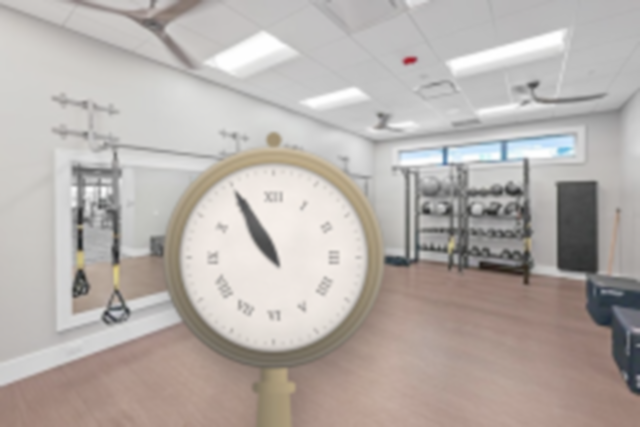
10:55
